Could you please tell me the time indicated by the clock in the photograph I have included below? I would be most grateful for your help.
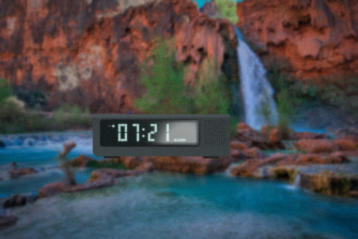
7:21
